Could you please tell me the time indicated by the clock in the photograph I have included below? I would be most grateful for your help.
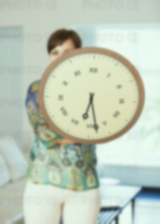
6:28
